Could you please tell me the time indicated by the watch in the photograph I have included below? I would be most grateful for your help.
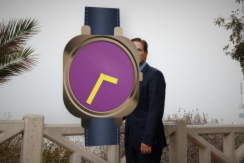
3:35
